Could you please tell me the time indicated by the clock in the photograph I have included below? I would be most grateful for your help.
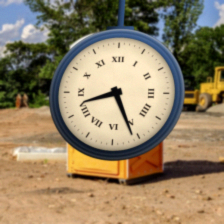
8:26
